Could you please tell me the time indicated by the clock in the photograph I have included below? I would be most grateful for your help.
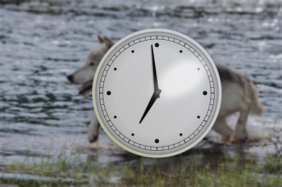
6:59
